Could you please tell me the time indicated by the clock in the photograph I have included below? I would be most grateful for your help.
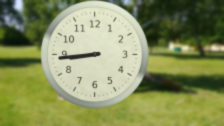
8:44
